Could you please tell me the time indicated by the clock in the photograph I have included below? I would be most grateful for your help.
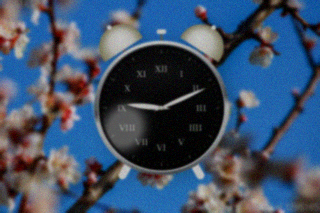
9:11
